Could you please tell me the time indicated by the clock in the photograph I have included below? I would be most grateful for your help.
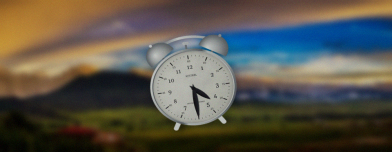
4:30
